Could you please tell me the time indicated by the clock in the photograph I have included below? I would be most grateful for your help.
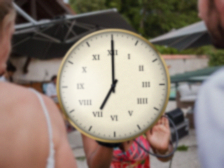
7:00
